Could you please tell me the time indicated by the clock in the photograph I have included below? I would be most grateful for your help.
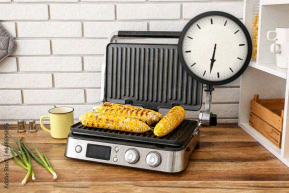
6:33
